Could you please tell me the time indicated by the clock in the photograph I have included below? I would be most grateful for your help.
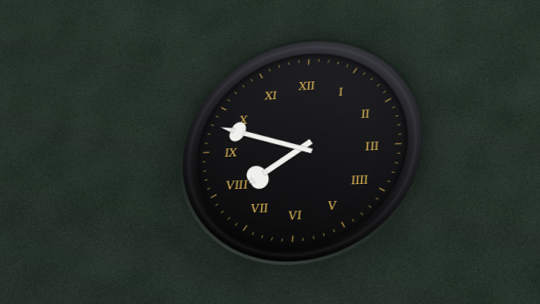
7:48
